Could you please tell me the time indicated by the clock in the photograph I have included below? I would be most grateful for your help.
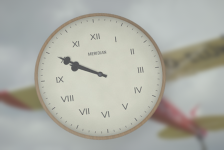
9:50
